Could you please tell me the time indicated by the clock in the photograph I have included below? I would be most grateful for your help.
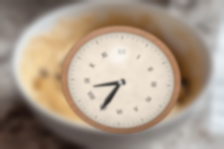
8:35
